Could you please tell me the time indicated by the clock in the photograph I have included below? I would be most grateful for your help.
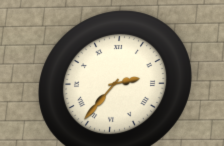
2:36
